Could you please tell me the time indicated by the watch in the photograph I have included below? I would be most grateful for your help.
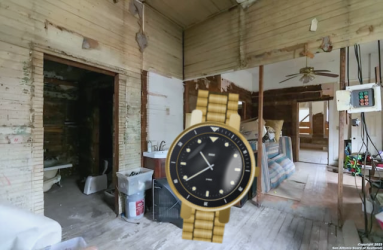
10:39
